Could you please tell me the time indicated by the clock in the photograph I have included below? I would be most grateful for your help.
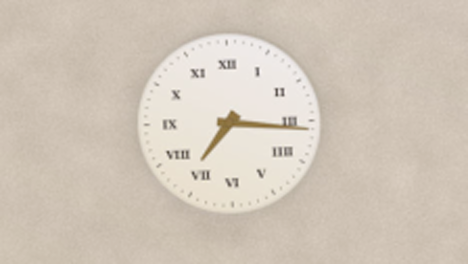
7:16
